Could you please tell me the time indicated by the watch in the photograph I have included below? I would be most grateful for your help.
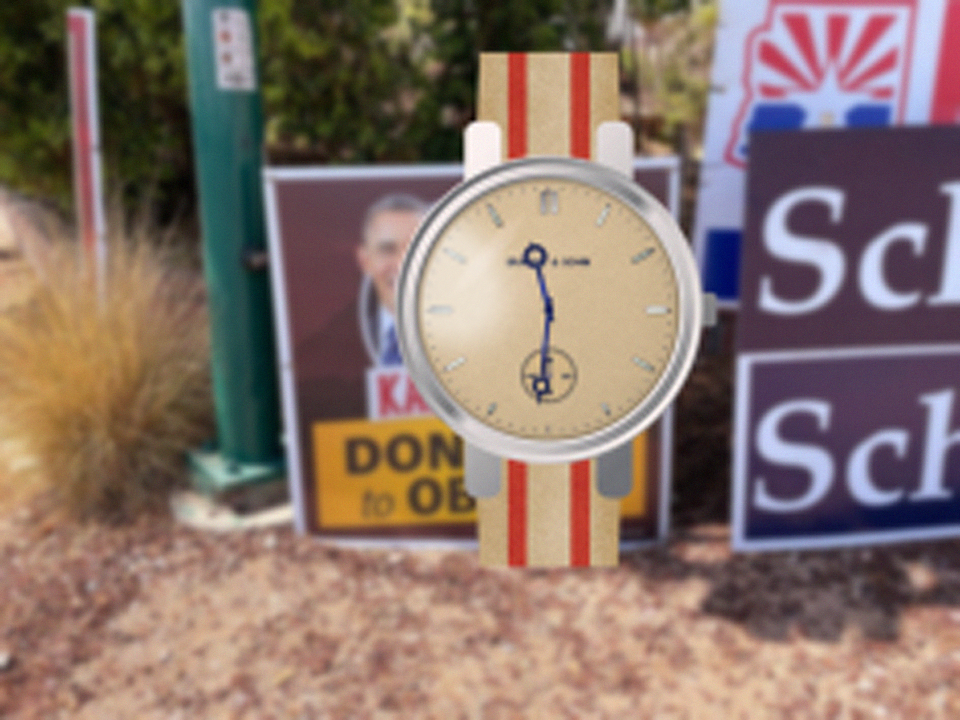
11:31
